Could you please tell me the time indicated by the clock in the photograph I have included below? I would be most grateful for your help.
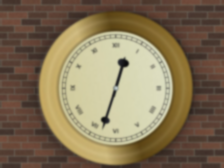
12:33
